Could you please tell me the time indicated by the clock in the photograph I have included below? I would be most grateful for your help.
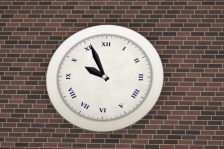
9:56
